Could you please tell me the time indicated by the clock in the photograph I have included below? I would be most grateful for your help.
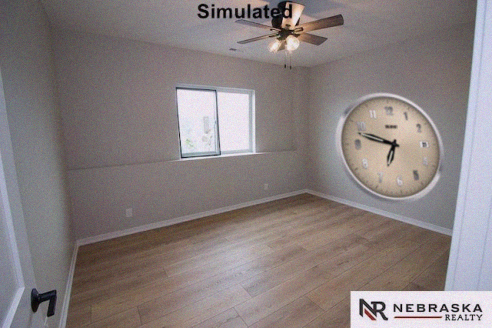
6:48
